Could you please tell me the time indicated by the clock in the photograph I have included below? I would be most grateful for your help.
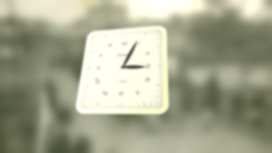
3:04
